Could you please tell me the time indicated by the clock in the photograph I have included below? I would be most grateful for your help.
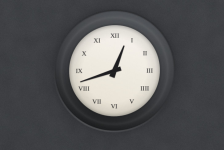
12:42
